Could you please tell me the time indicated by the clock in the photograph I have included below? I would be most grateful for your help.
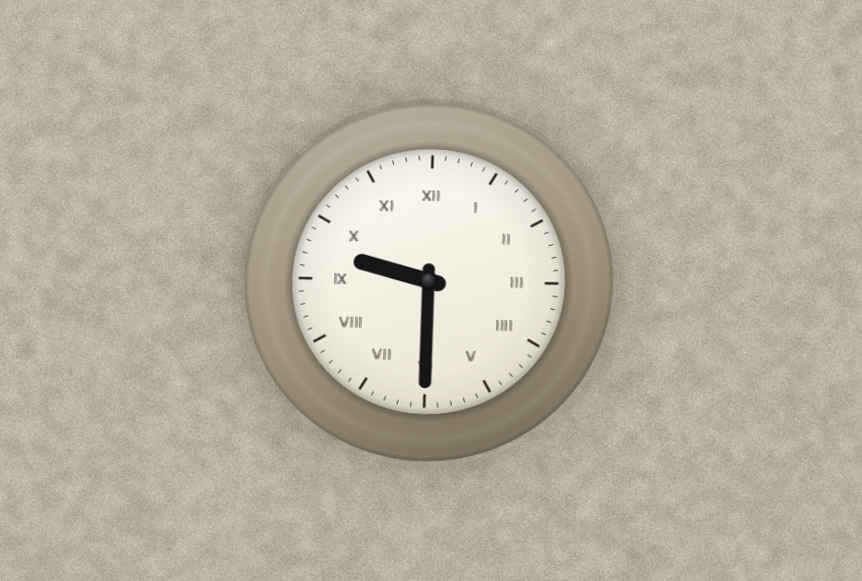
9:30
